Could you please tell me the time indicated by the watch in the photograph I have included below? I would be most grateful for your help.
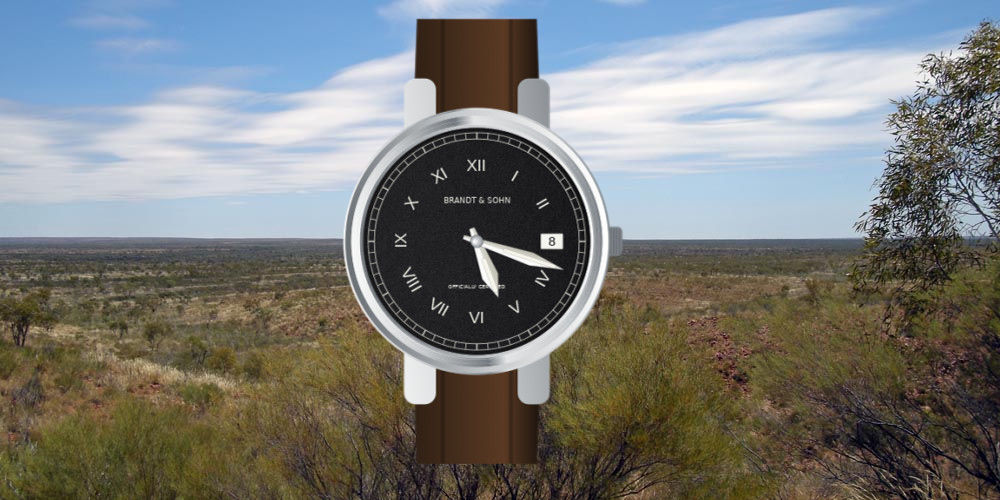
5:18
